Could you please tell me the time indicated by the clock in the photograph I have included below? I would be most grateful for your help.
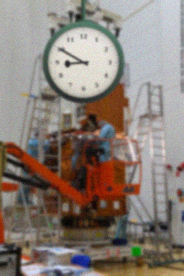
8:50
